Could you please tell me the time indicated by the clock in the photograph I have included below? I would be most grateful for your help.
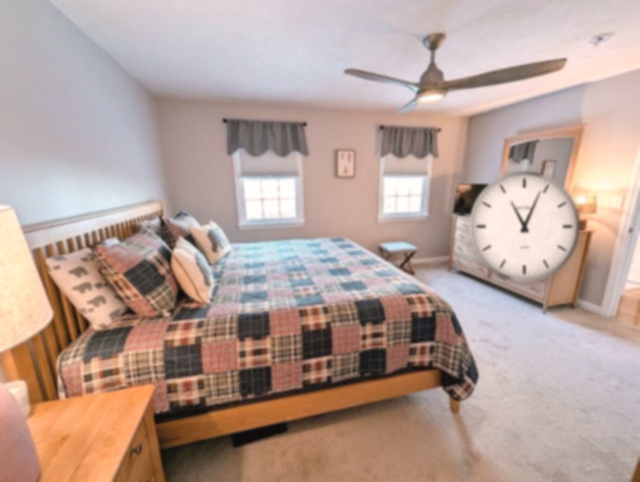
11:04
